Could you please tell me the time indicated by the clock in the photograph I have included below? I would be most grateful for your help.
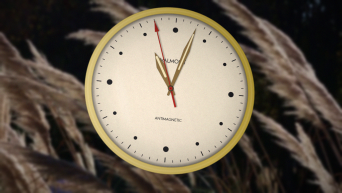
11:02:57
